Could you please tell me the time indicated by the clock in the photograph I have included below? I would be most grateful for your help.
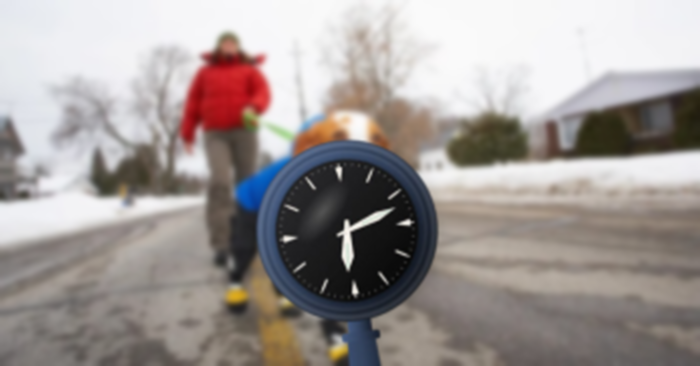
6:12
